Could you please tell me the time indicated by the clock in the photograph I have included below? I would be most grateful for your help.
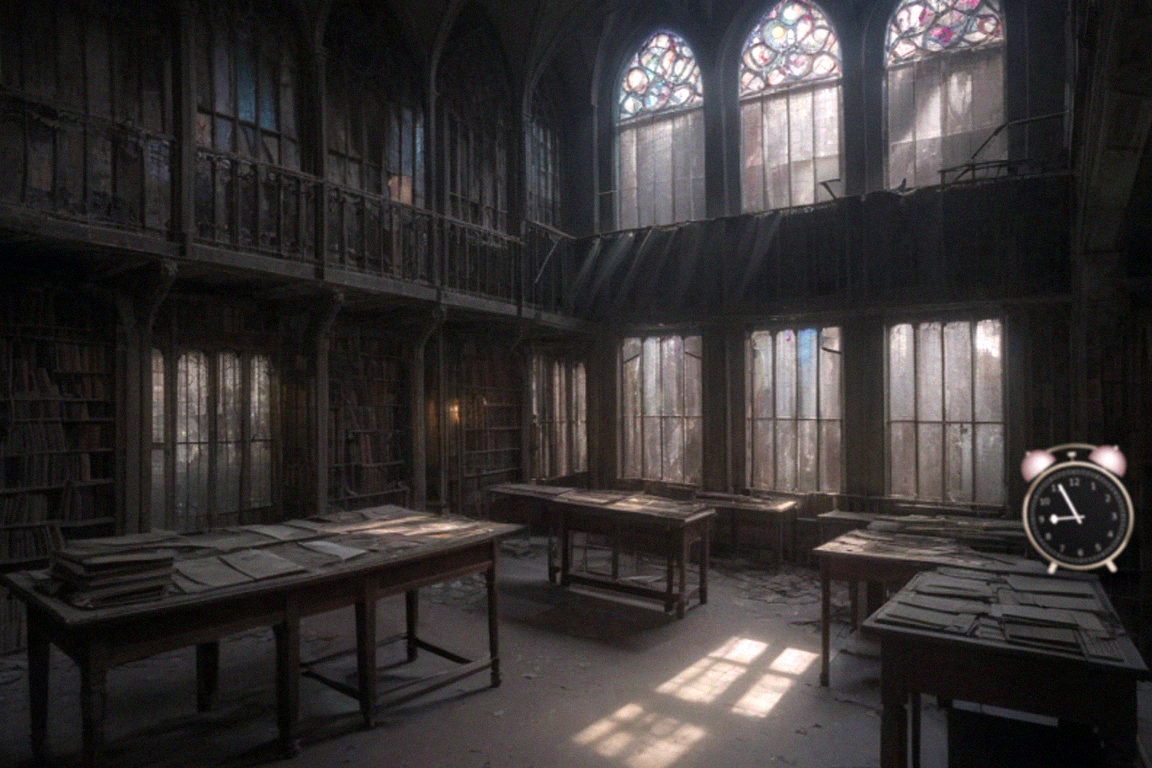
8:56
